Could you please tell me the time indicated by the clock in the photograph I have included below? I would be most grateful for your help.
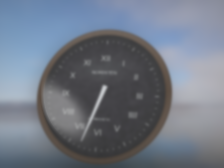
6:33
